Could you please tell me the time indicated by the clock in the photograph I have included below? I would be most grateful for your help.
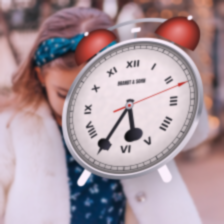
5:35:12
